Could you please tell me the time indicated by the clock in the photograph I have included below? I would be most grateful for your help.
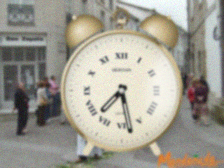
7:28
